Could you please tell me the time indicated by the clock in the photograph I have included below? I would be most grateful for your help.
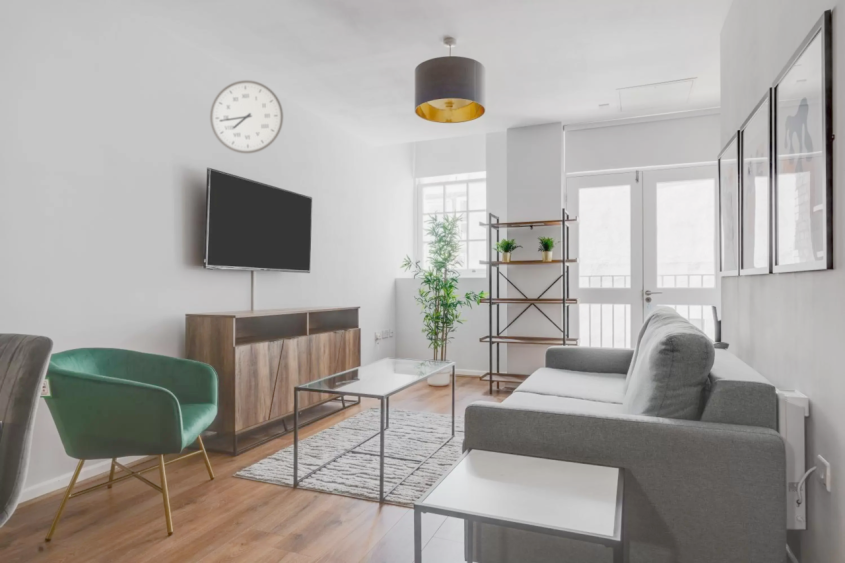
7:44
